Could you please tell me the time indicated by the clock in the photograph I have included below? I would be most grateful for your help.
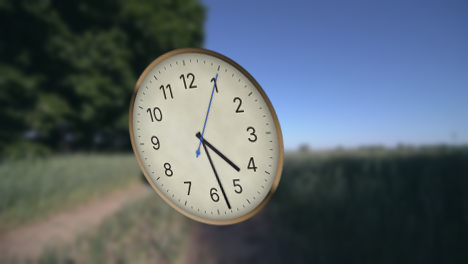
4:28:05
